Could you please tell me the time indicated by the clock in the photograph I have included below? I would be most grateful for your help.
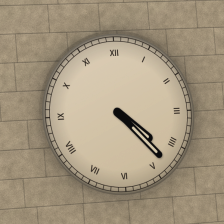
4:23
